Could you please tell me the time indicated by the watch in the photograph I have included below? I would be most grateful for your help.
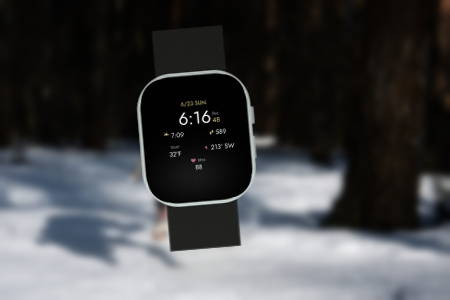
6:16
